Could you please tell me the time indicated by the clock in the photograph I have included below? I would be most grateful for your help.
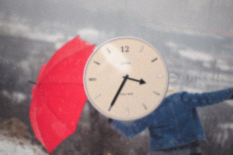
3:35
